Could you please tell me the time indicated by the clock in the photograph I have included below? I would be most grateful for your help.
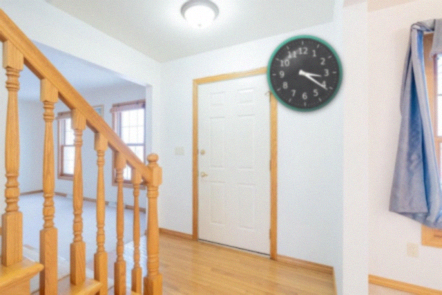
3:21
